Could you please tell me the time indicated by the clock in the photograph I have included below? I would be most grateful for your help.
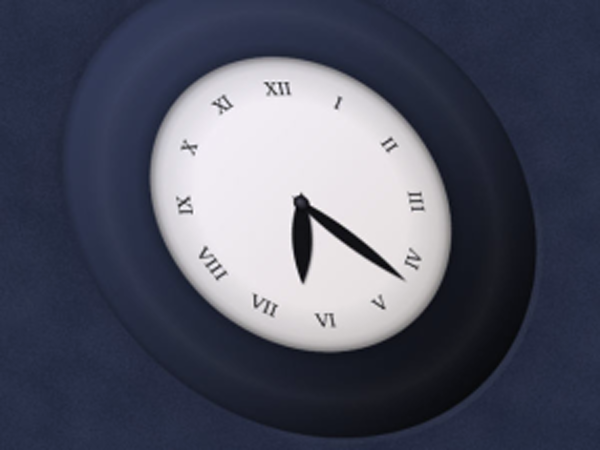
6:22
